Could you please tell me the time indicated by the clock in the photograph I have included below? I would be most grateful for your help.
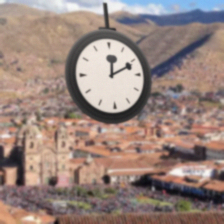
12:11
